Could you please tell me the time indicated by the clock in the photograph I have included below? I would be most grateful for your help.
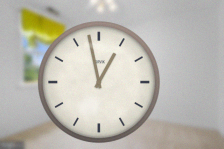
12:58
